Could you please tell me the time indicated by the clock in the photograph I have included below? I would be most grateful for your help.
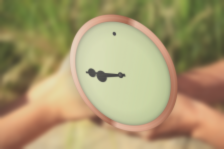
8:45
